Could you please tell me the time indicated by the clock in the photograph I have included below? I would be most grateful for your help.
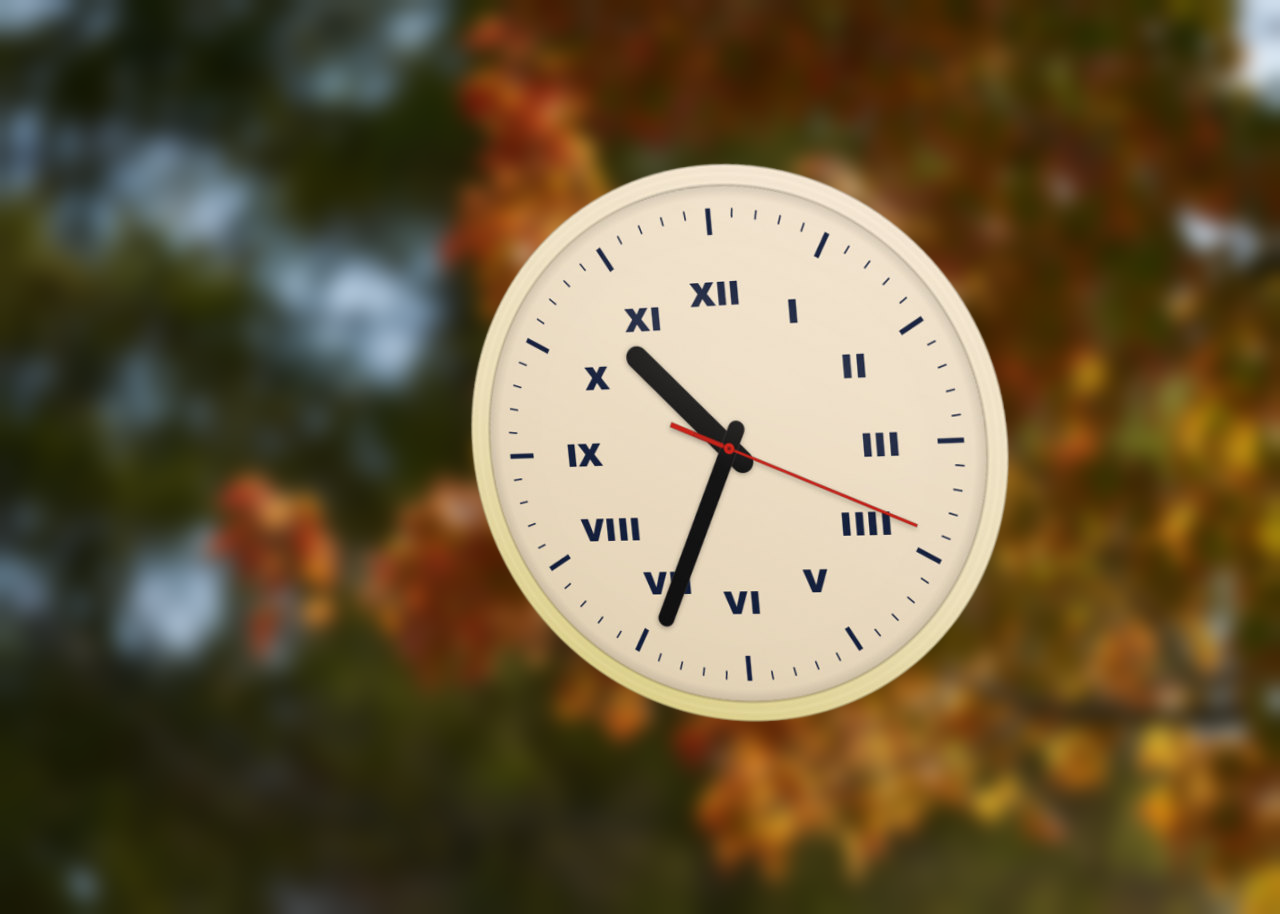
10:34:19
